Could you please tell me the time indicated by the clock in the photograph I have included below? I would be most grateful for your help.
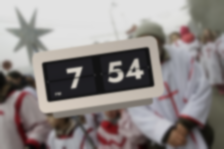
7:54
